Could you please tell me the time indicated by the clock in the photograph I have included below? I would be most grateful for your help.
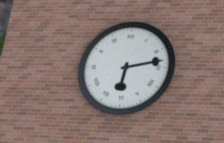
6:13
